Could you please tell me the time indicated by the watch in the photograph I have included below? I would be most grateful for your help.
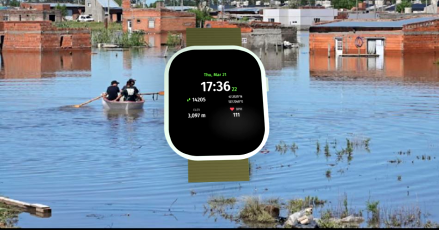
17:36
